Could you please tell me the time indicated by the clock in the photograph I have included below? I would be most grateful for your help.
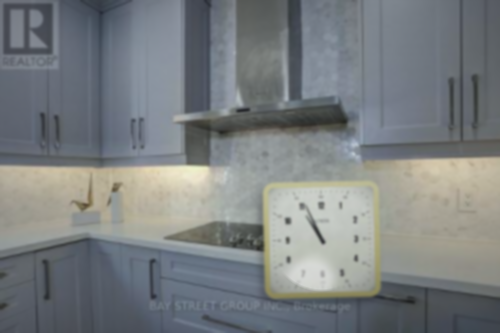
10:56
